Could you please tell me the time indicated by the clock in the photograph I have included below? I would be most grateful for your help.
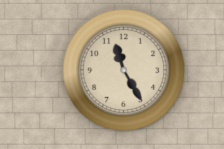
11:25
